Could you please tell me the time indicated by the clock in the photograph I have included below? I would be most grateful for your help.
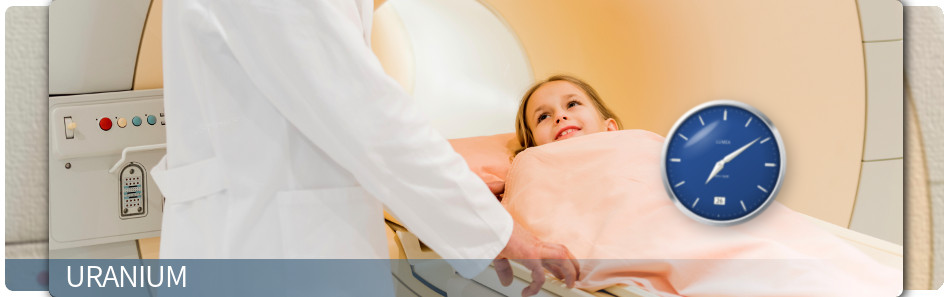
7:09
